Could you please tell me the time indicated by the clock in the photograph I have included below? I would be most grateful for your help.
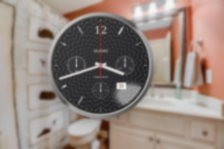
3:42
